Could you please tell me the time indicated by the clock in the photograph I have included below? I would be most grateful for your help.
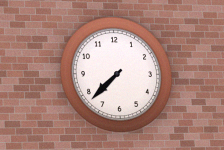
7:38
